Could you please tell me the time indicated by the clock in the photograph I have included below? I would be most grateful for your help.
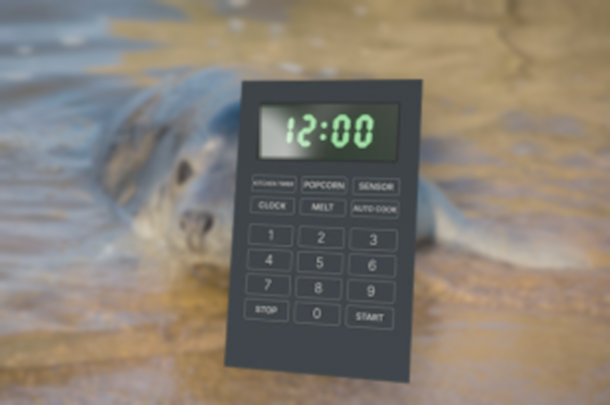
12:00
